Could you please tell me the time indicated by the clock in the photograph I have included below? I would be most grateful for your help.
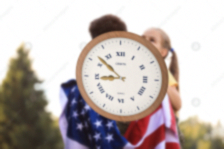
8:52
